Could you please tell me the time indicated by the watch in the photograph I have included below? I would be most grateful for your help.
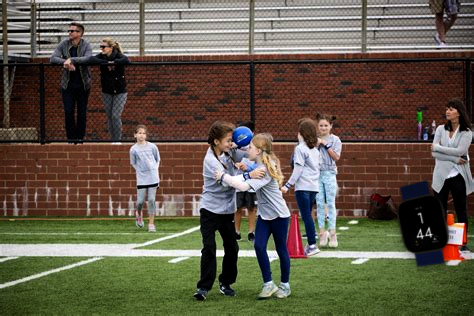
1:44
